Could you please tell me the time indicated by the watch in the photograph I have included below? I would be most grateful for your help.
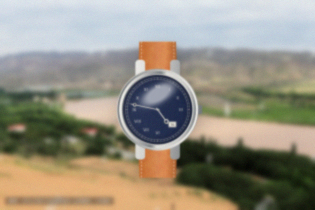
4:47
